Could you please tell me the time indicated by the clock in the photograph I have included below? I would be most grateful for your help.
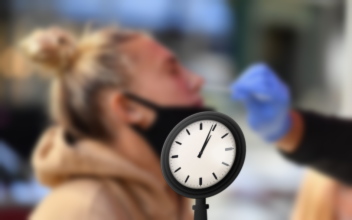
1:04
